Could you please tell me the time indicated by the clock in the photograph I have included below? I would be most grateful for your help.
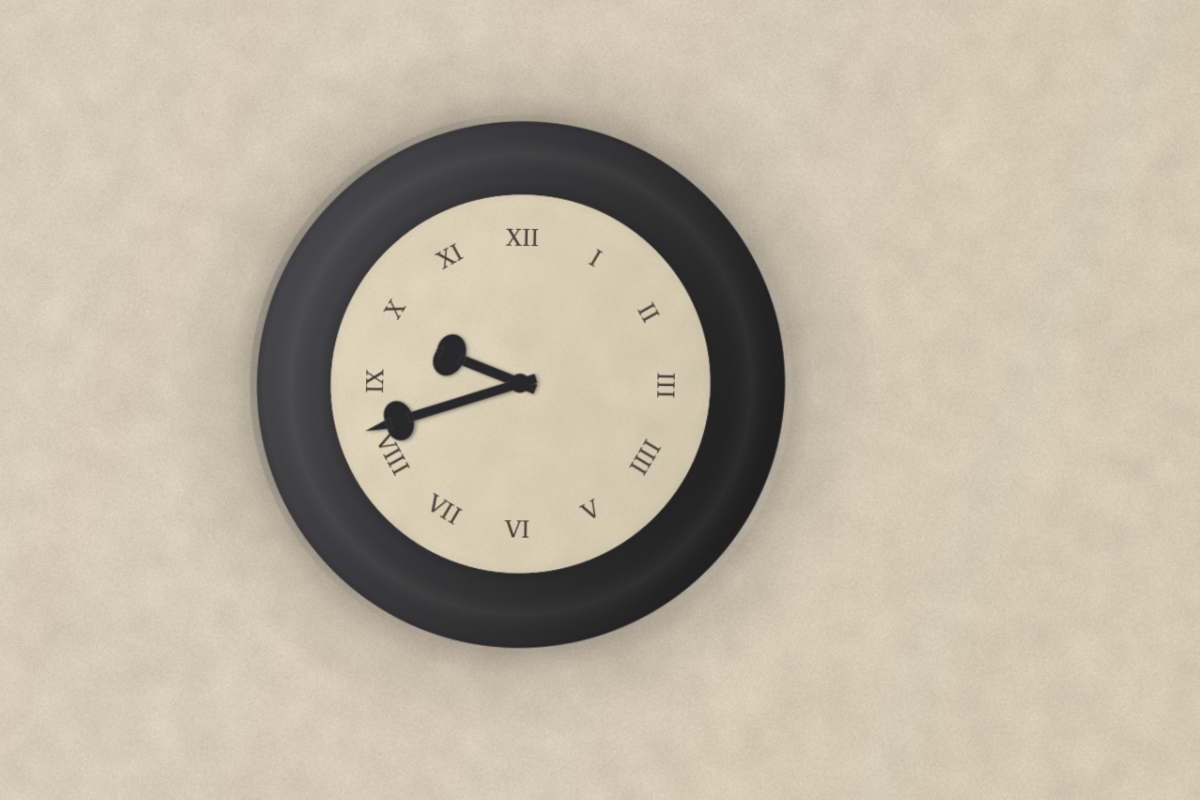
9:42
